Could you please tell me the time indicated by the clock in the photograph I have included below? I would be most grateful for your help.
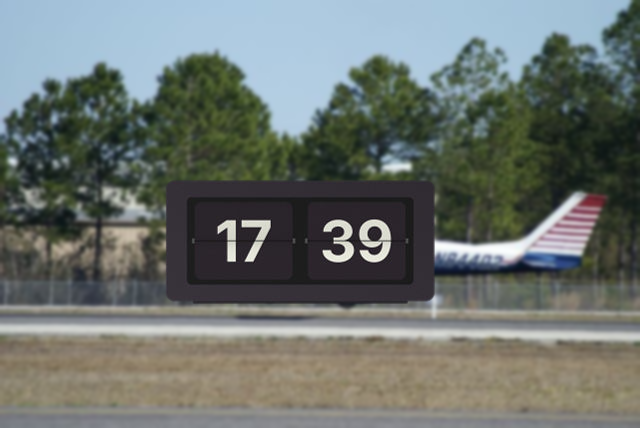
17:39
